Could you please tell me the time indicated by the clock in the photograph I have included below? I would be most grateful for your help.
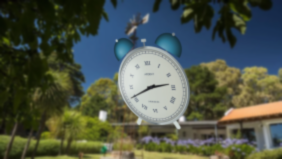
2:41
